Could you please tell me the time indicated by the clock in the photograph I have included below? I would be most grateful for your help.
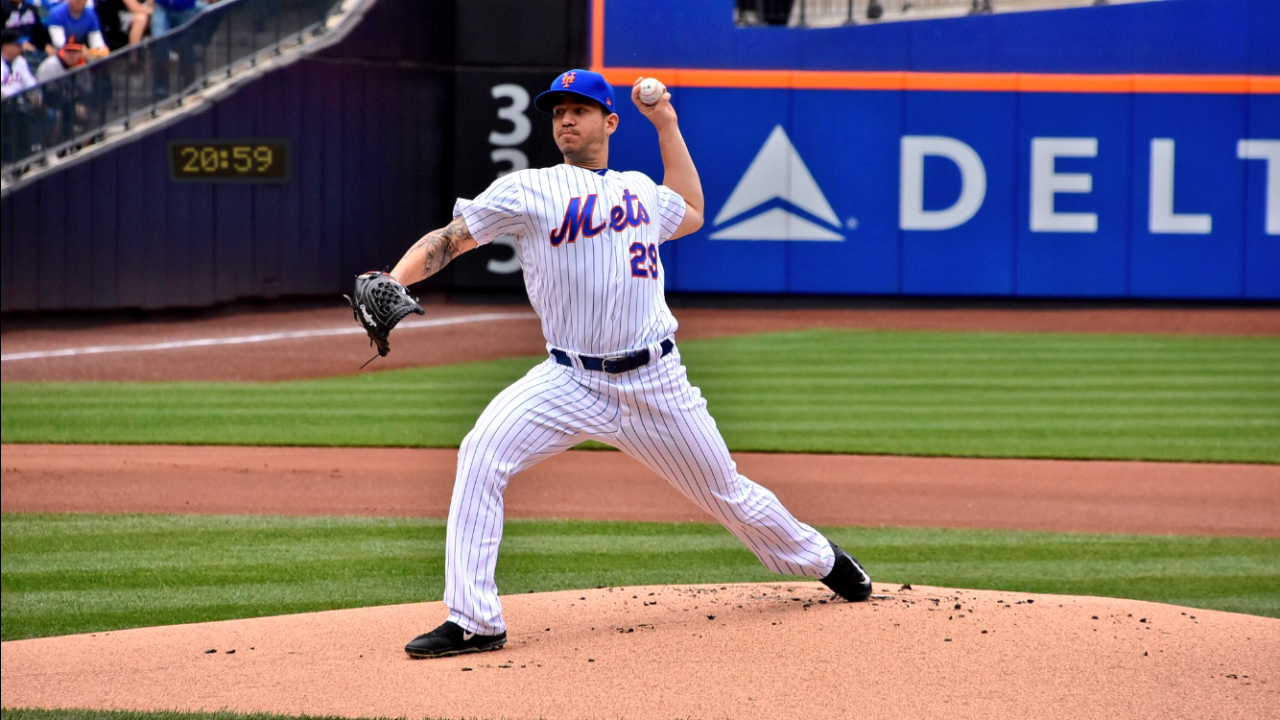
20:59
